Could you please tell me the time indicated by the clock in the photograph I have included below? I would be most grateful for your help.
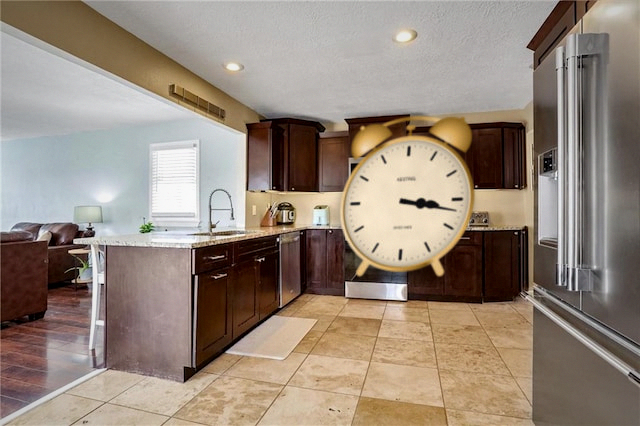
3:17
